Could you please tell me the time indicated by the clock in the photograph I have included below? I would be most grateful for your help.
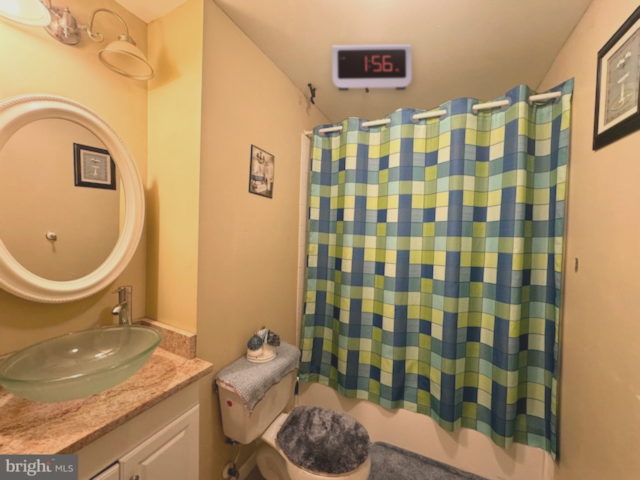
1:56
